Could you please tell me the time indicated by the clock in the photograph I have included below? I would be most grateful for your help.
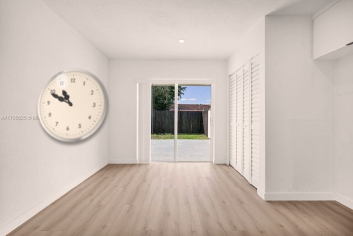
10:49
